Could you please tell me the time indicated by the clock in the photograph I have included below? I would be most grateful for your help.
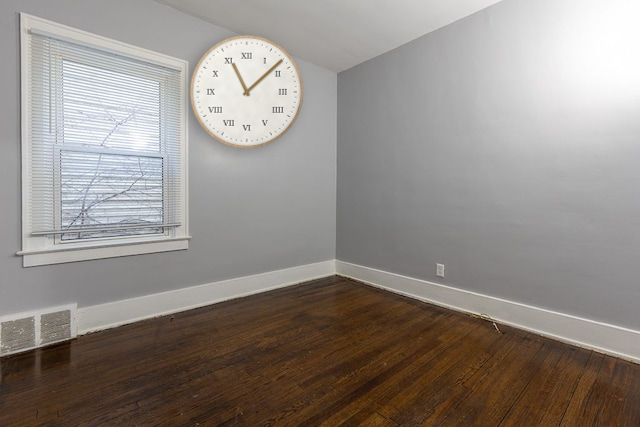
11:08
